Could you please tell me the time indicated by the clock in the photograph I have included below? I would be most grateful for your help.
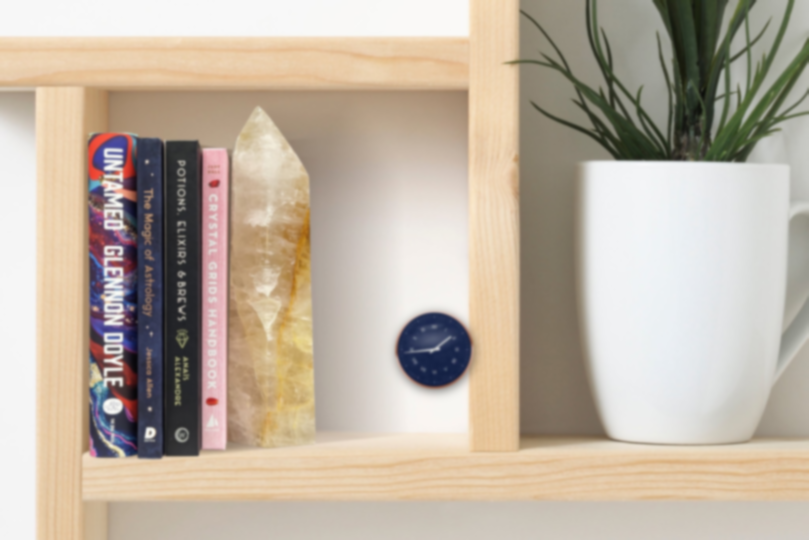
1:44
